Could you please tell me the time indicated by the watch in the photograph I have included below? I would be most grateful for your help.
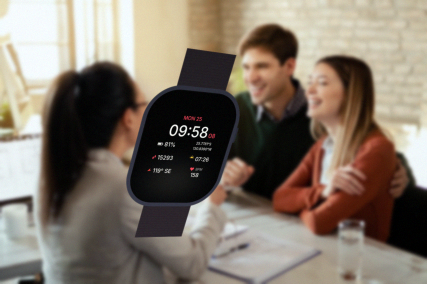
9:58
